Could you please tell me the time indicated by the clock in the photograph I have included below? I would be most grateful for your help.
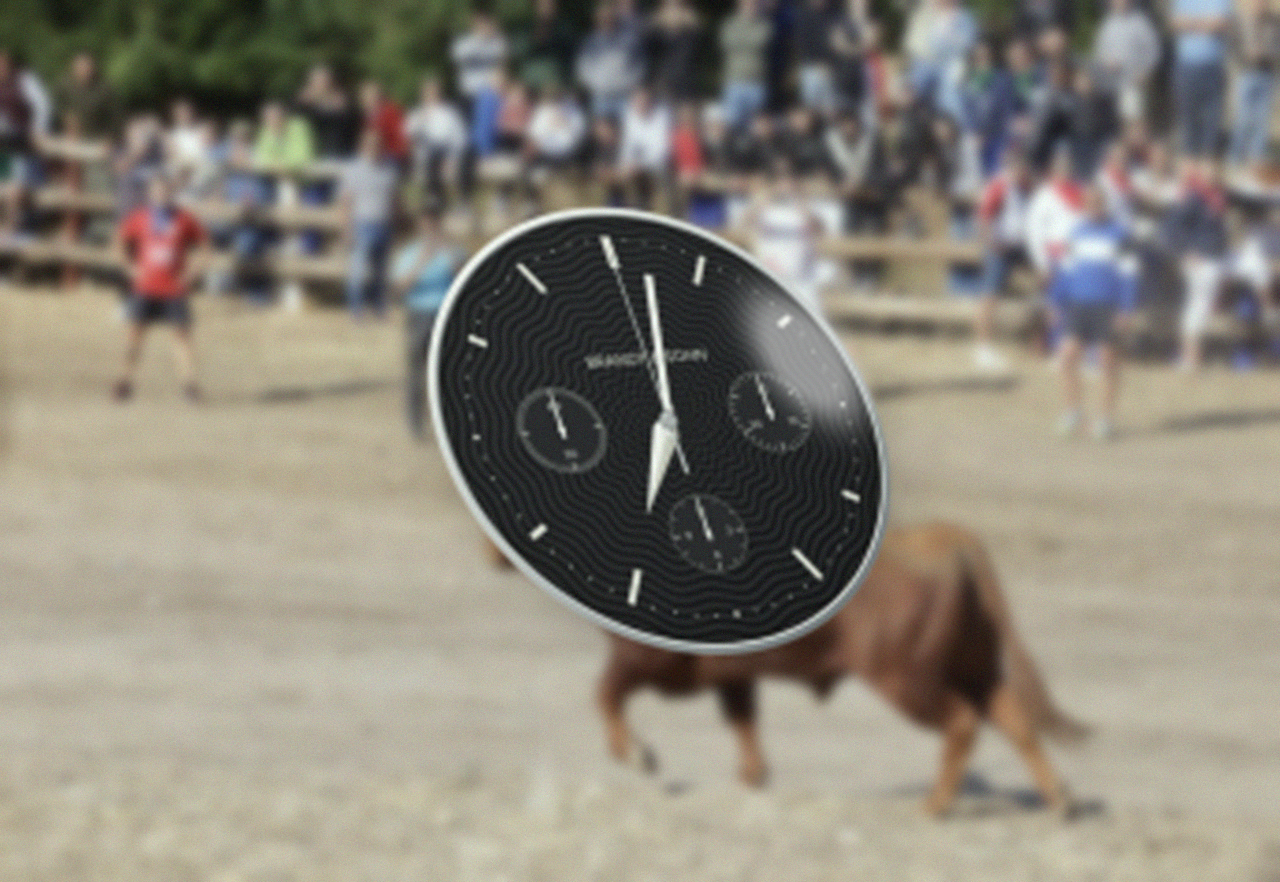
7:02
